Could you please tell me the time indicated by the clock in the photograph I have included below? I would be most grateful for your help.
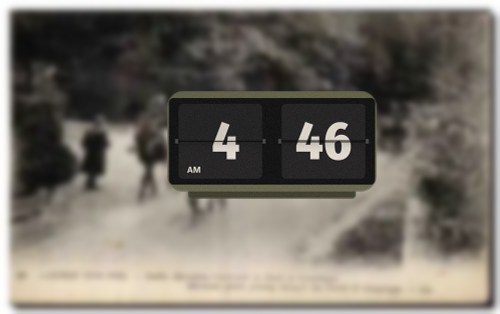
4:46
